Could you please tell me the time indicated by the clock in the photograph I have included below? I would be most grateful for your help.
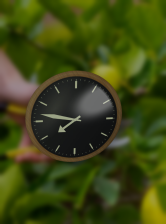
7:47
